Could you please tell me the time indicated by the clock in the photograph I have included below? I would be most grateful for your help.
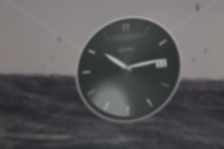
10:14
